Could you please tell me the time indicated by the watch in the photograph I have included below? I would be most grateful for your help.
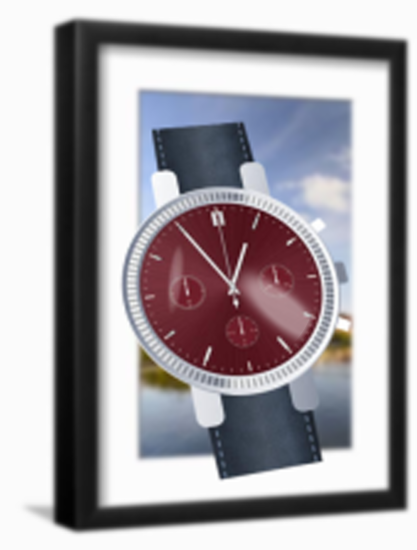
12:55
